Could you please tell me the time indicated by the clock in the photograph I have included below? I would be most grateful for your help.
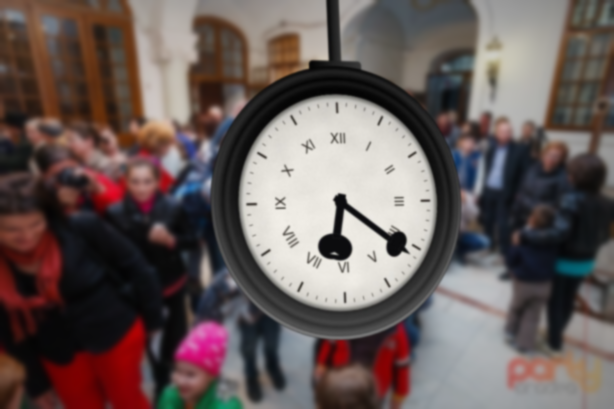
6:21
